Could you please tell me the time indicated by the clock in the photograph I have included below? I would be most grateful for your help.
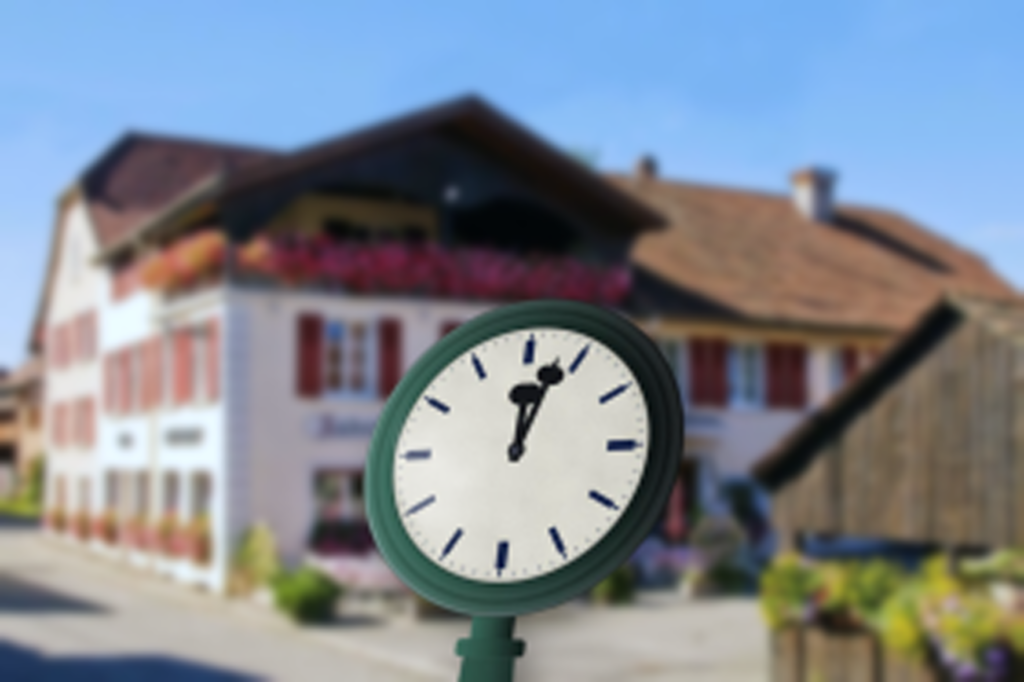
12:03
